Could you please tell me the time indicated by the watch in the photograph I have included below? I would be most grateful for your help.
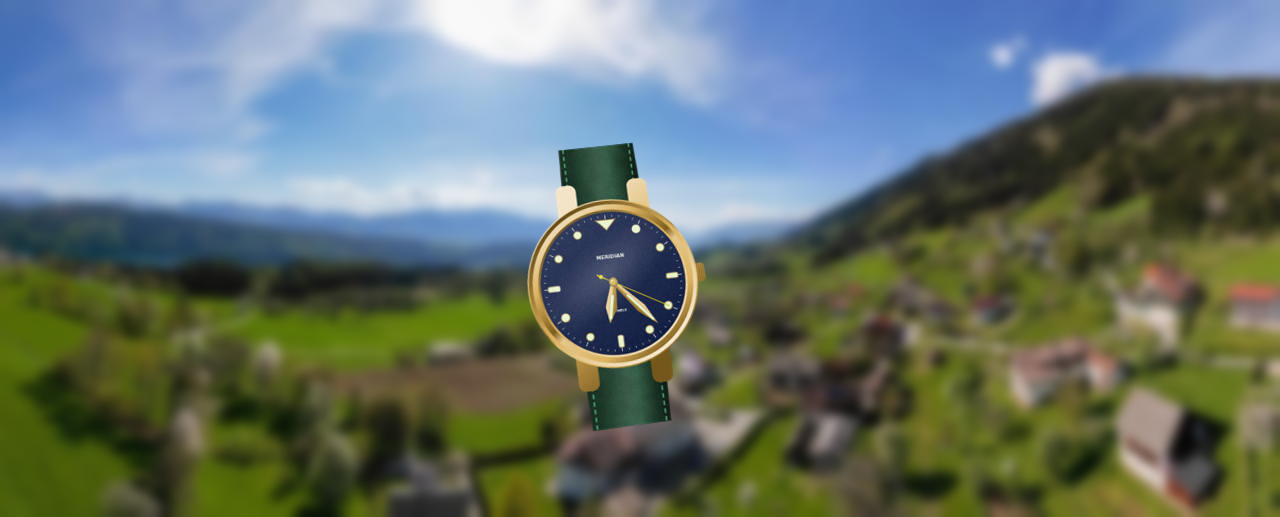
6:23:20
